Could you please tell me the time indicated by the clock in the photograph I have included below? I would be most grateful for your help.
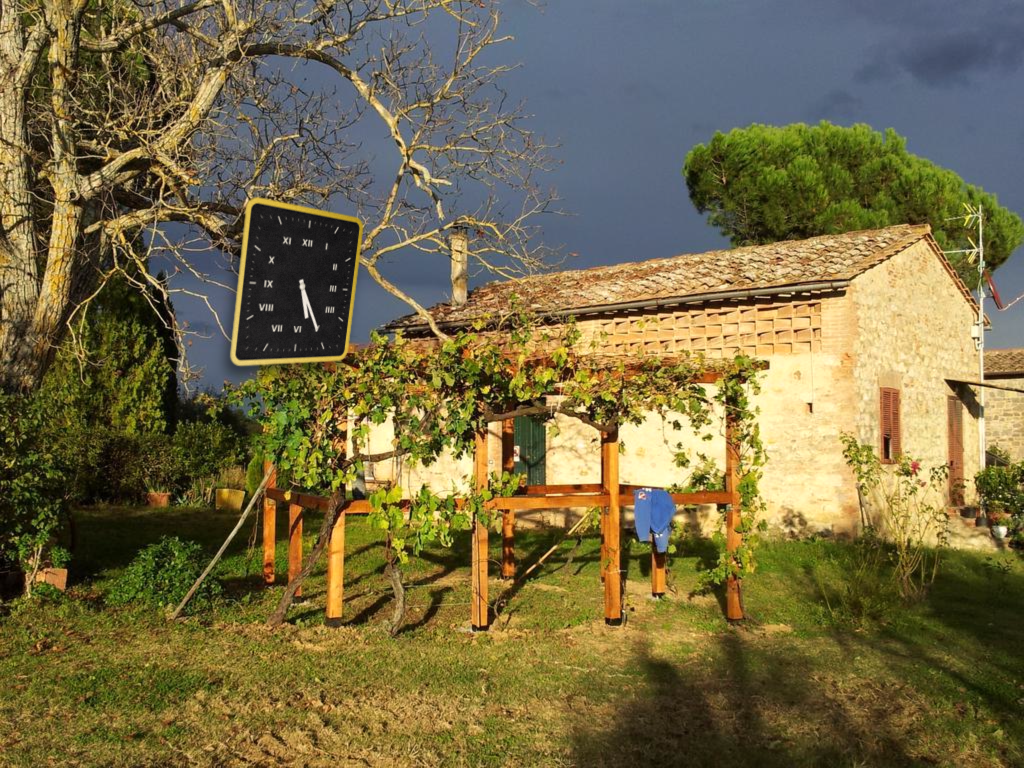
5:25
